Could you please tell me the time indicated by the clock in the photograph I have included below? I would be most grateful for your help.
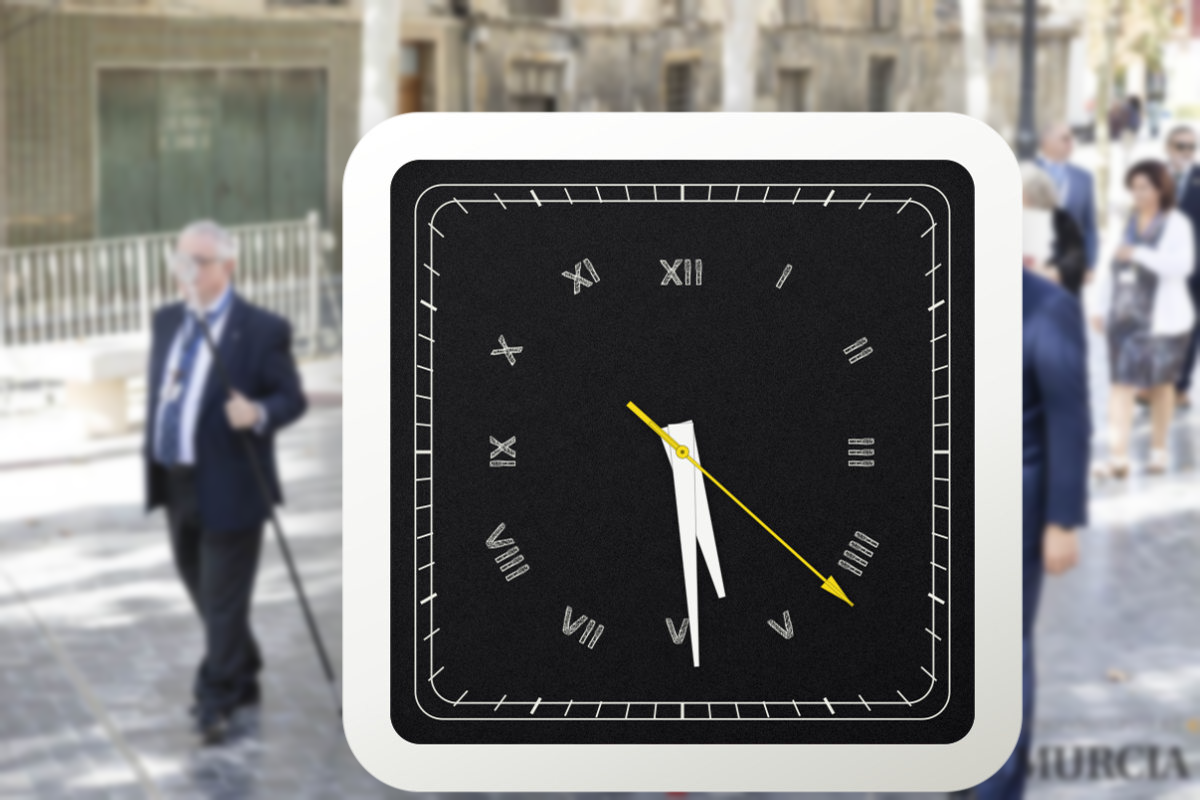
5:29:22
